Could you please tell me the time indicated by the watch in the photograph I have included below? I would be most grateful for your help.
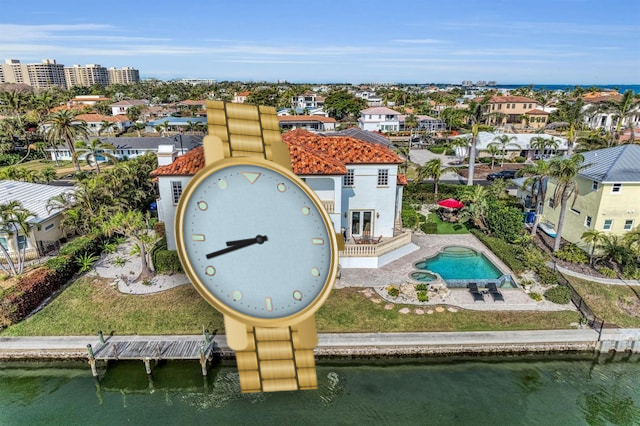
8:42
